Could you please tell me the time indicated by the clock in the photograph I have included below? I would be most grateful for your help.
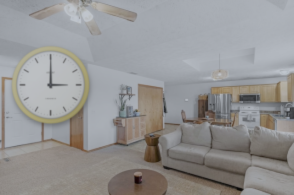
3:00
